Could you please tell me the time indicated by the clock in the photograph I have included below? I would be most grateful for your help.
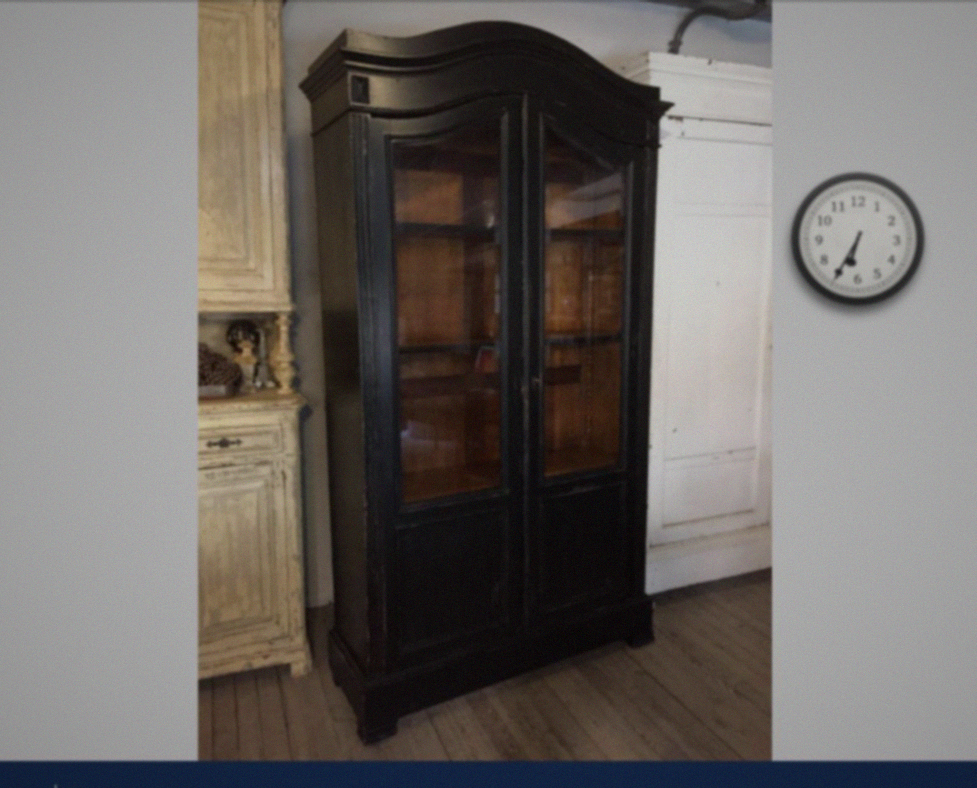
6:35
